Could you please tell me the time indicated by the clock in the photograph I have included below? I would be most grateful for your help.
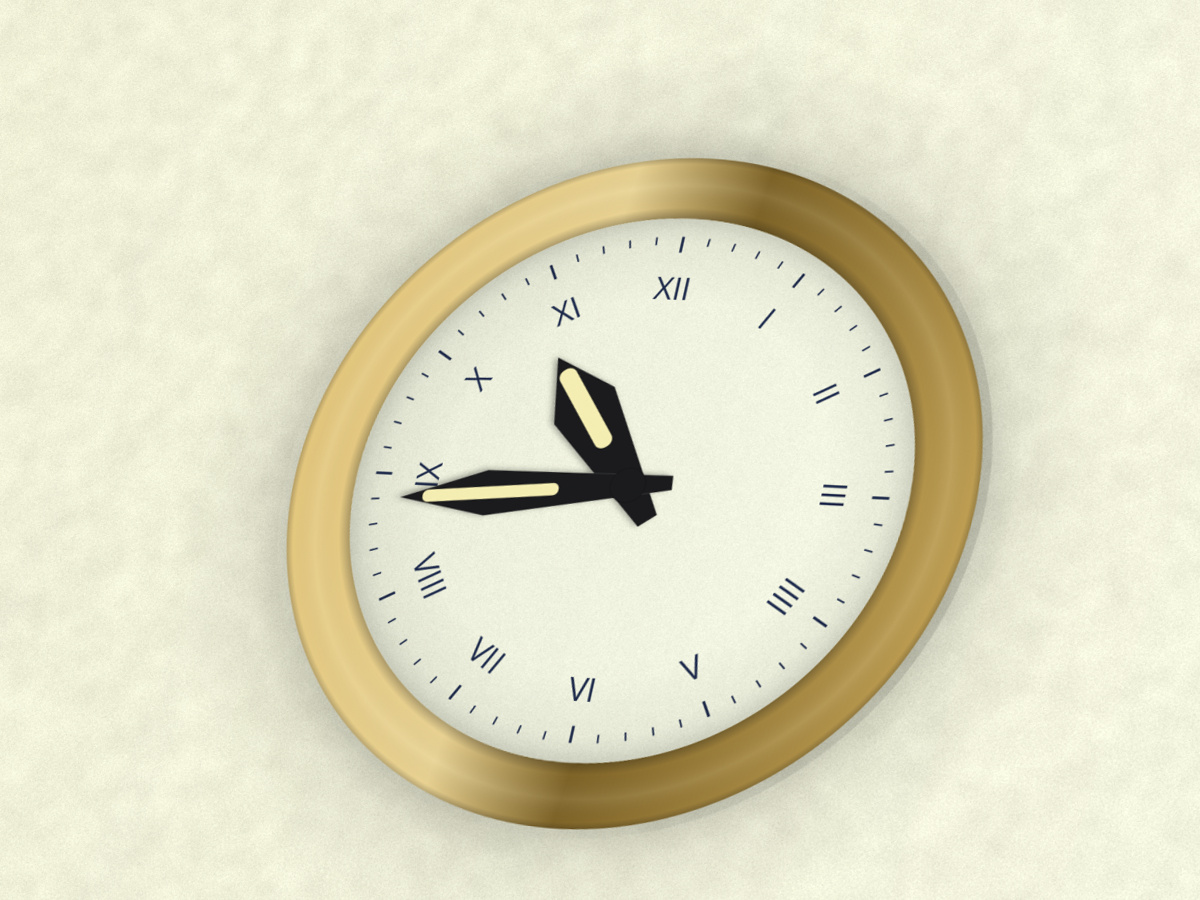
10:44
